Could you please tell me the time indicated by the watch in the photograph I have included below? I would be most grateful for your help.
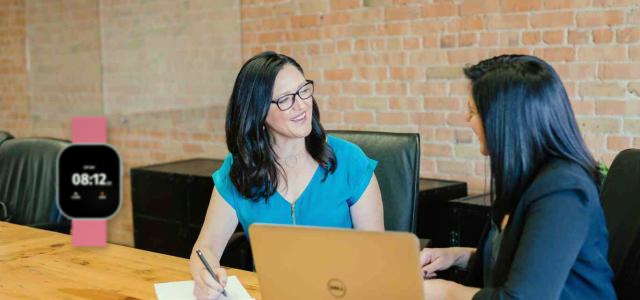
8:12
